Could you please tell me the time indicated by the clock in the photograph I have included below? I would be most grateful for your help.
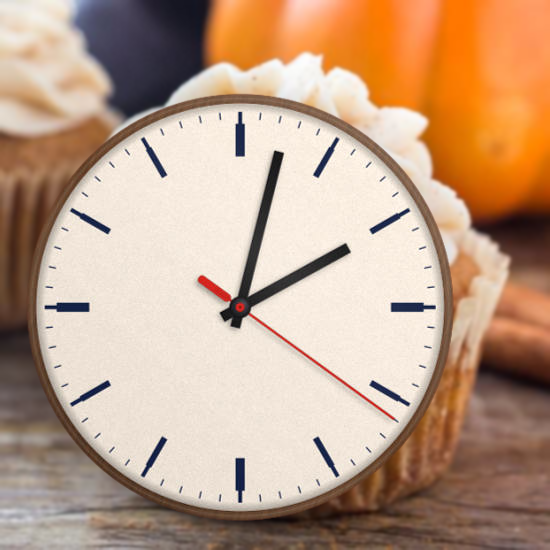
2:02:21
